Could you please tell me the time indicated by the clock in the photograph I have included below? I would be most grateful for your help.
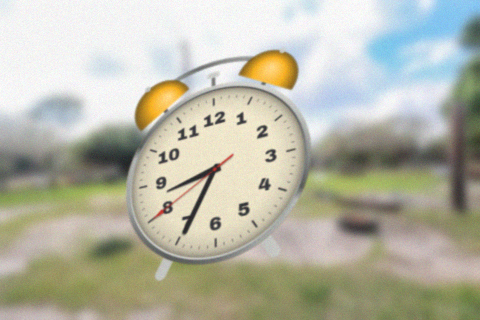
8:34:40
